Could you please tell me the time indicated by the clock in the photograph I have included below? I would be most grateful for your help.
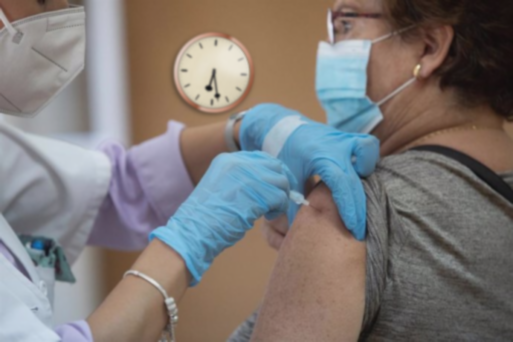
6:28
